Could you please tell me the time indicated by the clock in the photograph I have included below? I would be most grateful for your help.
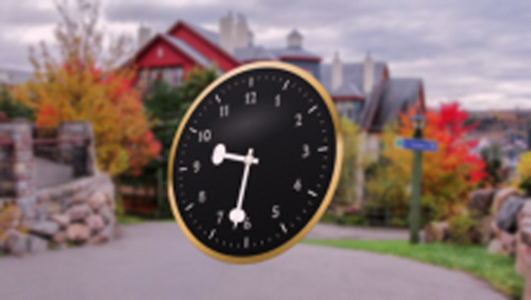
9:32
